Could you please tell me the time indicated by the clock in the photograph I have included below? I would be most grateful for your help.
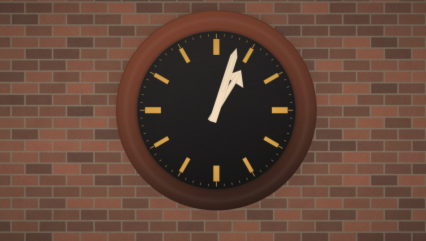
1:03
